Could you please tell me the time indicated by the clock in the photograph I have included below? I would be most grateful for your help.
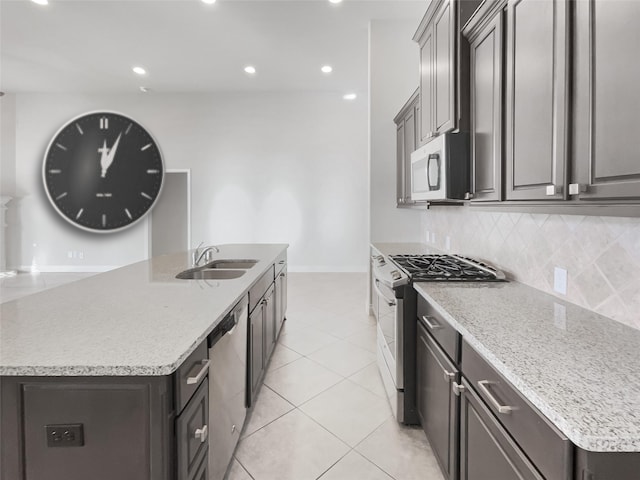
12:04
